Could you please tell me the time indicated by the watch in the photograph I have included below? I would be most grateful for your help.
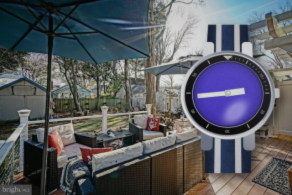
2:44
